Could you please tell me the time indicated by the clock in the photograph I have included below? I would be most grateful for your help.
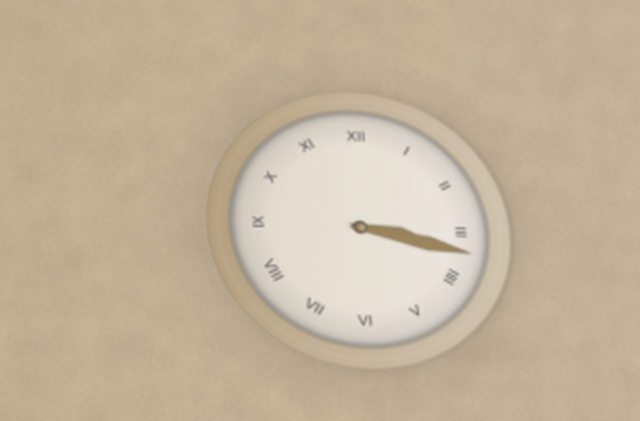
3:17
